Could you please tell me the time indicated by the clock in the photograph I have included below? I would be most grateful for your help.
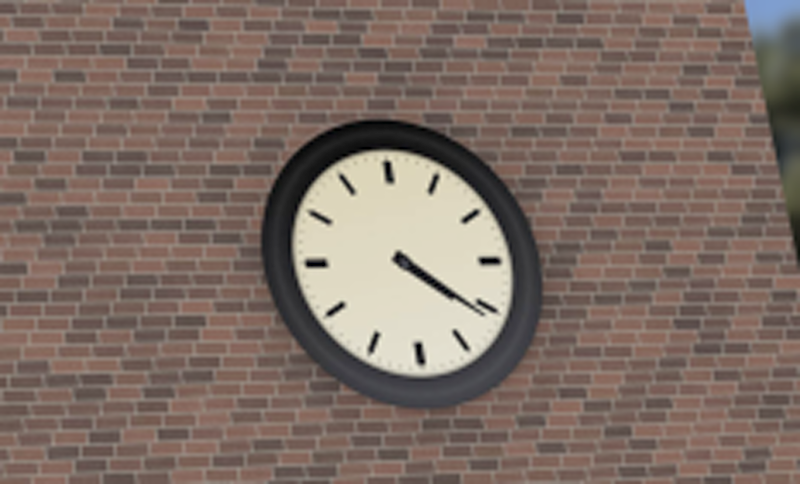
4:21
